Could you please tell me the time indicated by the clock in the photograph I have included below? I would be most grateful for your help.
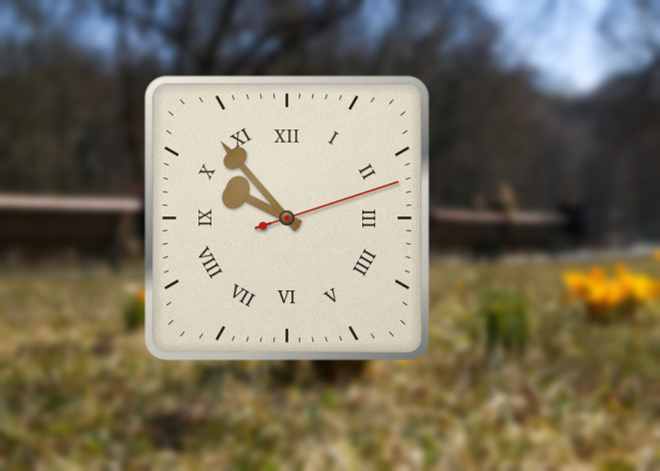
9:53:12
